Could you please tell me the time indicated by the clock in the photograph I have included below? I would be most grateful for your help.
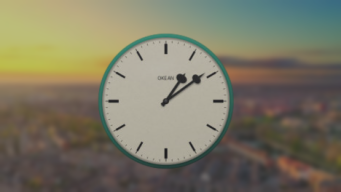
1:09
